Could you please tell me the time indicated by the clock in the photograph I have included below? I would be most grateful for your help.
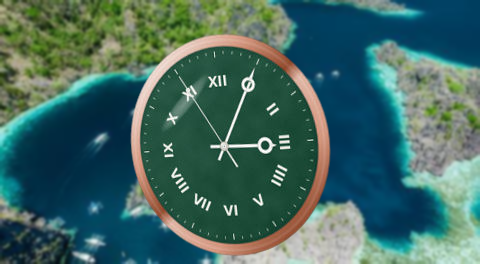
3:04:55
